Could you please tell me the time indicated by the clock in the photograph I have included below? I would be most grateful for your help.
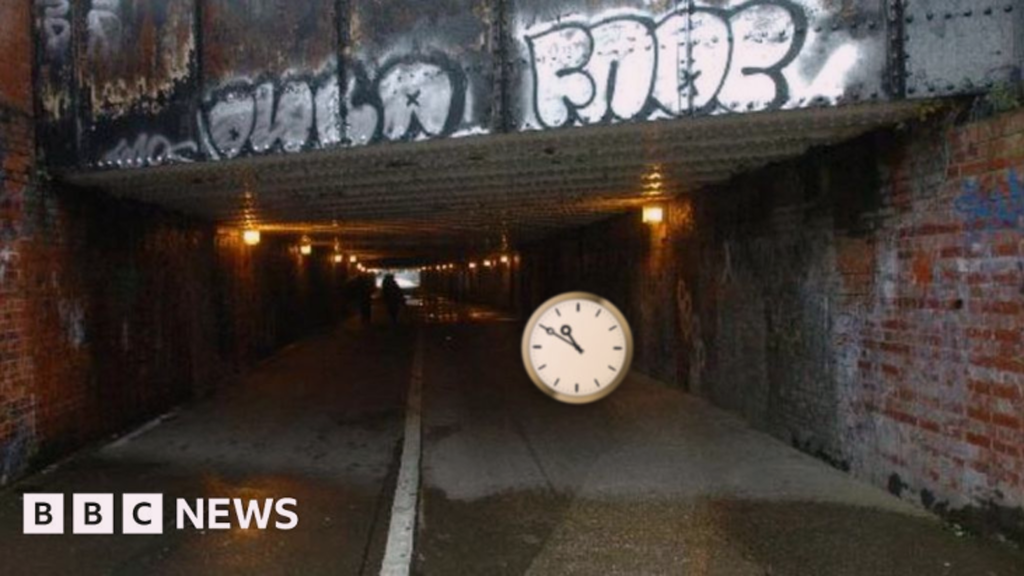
10:50
